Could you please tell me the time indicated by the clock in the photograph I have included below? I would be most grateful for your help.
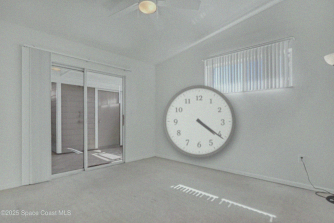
4:21
